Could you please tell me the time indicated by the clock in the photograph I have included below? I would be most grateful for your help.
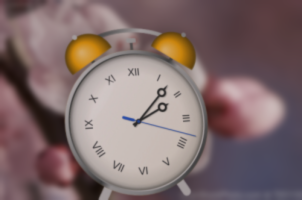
2:07:18
